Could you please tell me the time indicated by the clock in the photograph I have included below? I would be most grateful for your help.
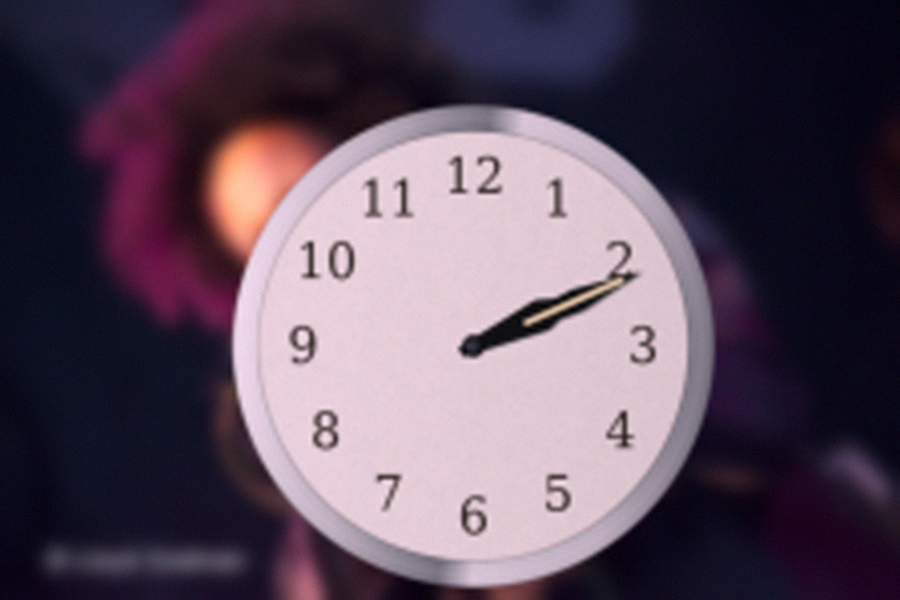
2:11
